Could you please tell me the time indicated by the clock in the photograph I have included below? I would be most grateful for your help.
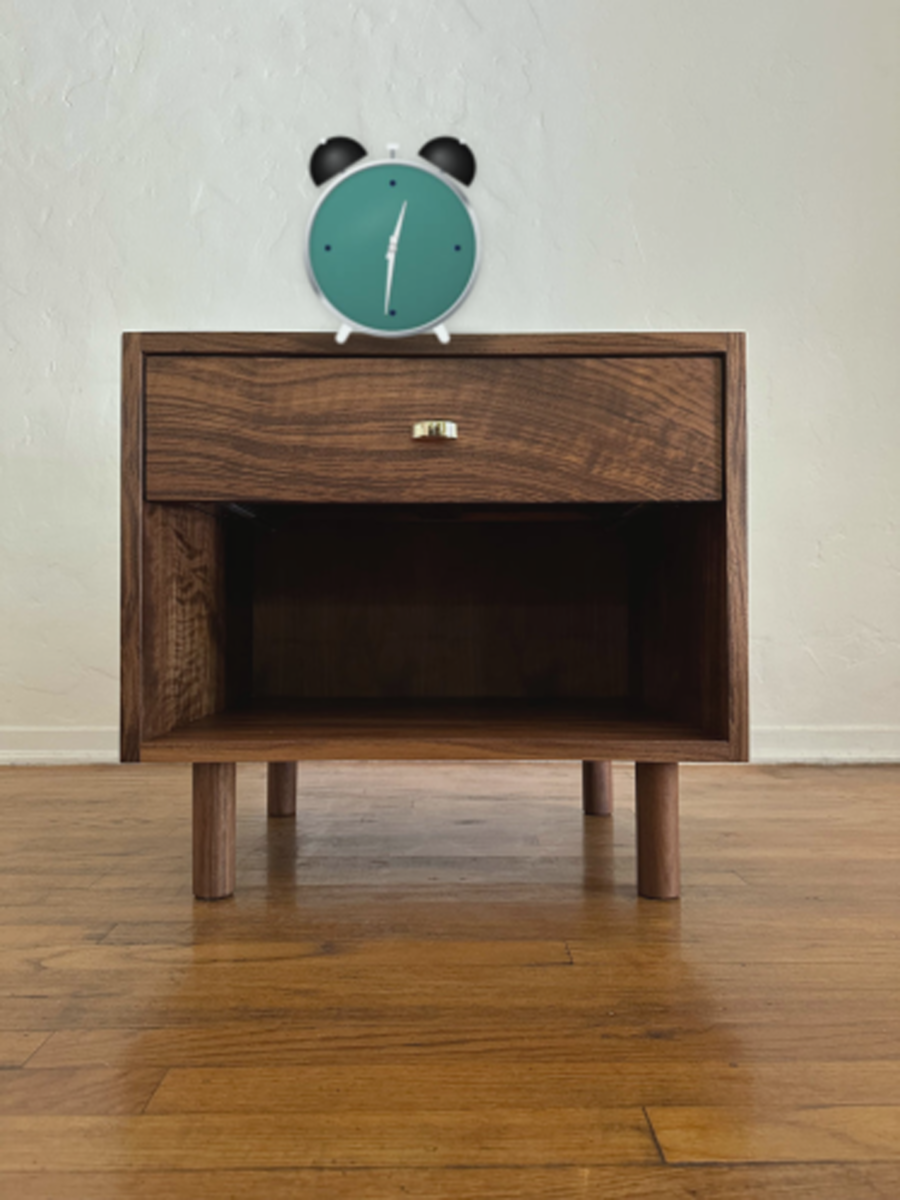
12:31
